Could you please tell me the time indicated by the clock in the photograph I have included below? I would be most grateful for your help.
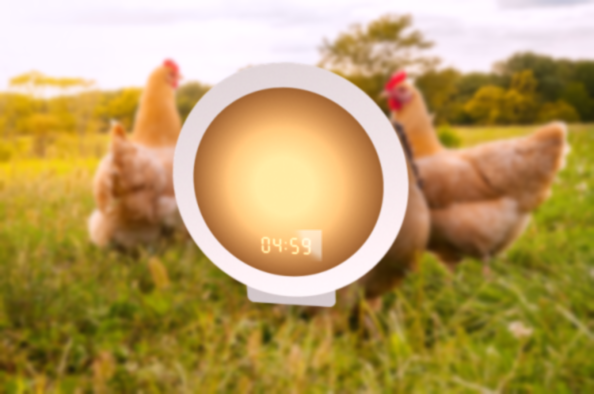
4:59
